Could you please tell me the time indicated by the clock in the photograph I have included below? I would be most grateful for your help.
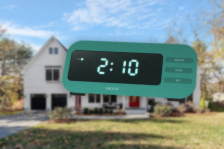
2:10
